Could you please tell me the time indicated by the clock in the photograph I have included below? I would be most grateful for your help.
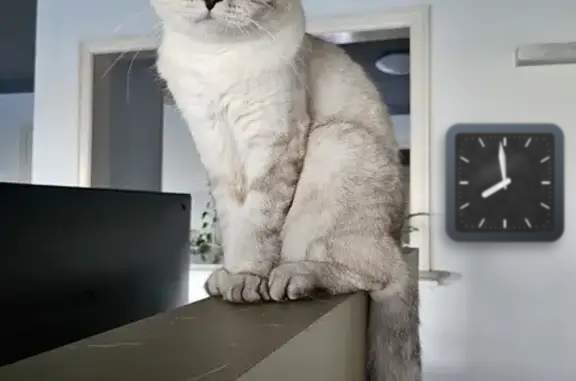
7:59
